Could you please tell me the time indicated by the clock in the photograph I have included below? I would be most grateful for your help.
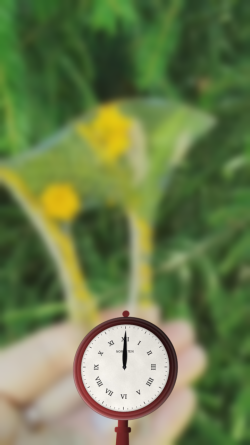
12:00
